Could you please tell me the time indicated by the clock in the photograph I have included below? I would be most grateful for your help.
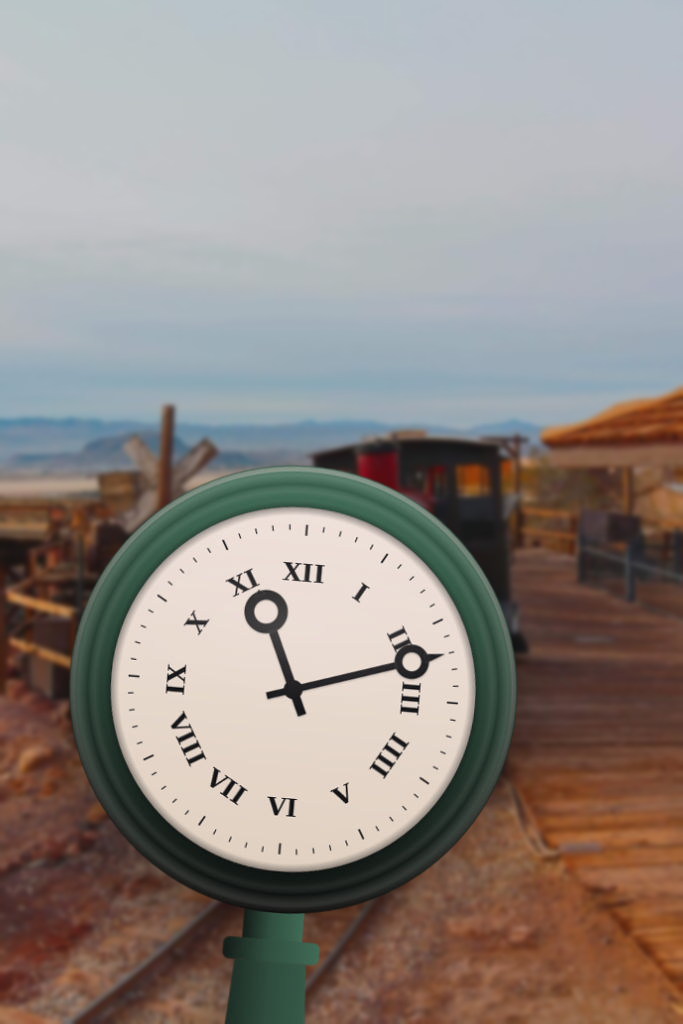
11:12
